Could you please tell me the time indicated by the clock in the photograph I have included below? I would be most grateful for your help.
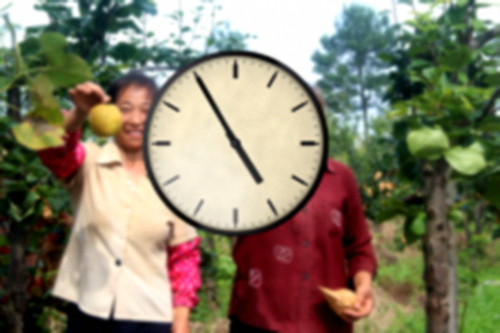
4:55
